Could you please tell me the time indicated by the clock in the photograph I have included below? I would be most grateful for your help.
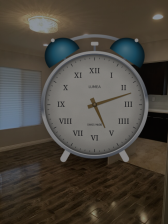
5:12
